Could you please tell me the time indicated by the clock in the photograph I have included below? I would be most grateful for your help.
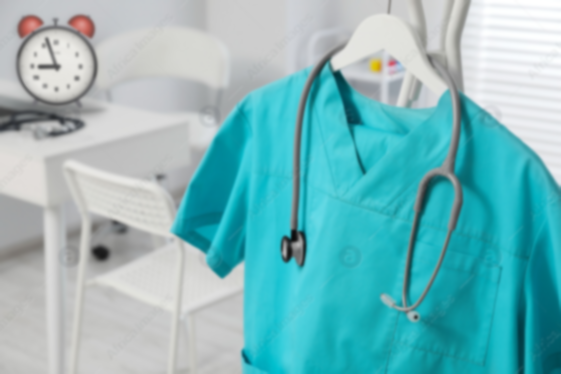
8:57
